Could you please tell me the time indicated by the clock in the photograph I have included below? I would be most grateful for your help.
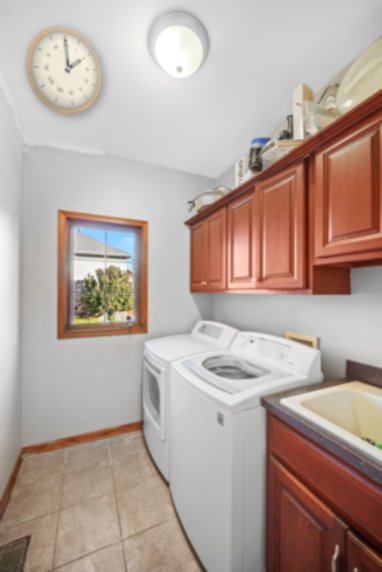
2:00
